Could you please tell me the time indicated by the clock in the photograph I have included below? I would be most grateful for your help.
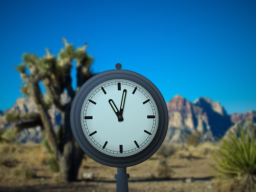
11:02
